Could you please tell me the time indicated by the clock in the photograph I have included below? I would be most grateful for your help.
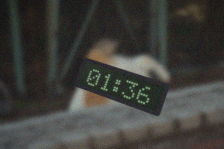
1:36
